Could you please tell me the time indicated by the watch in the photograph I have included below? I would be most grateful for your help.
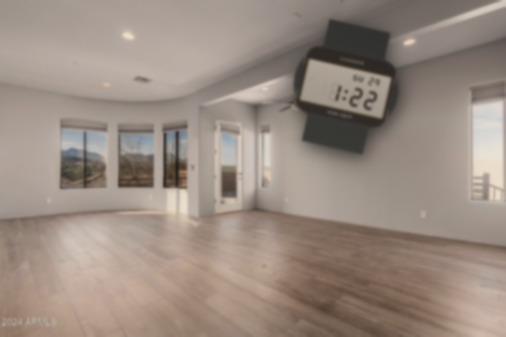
1:22
